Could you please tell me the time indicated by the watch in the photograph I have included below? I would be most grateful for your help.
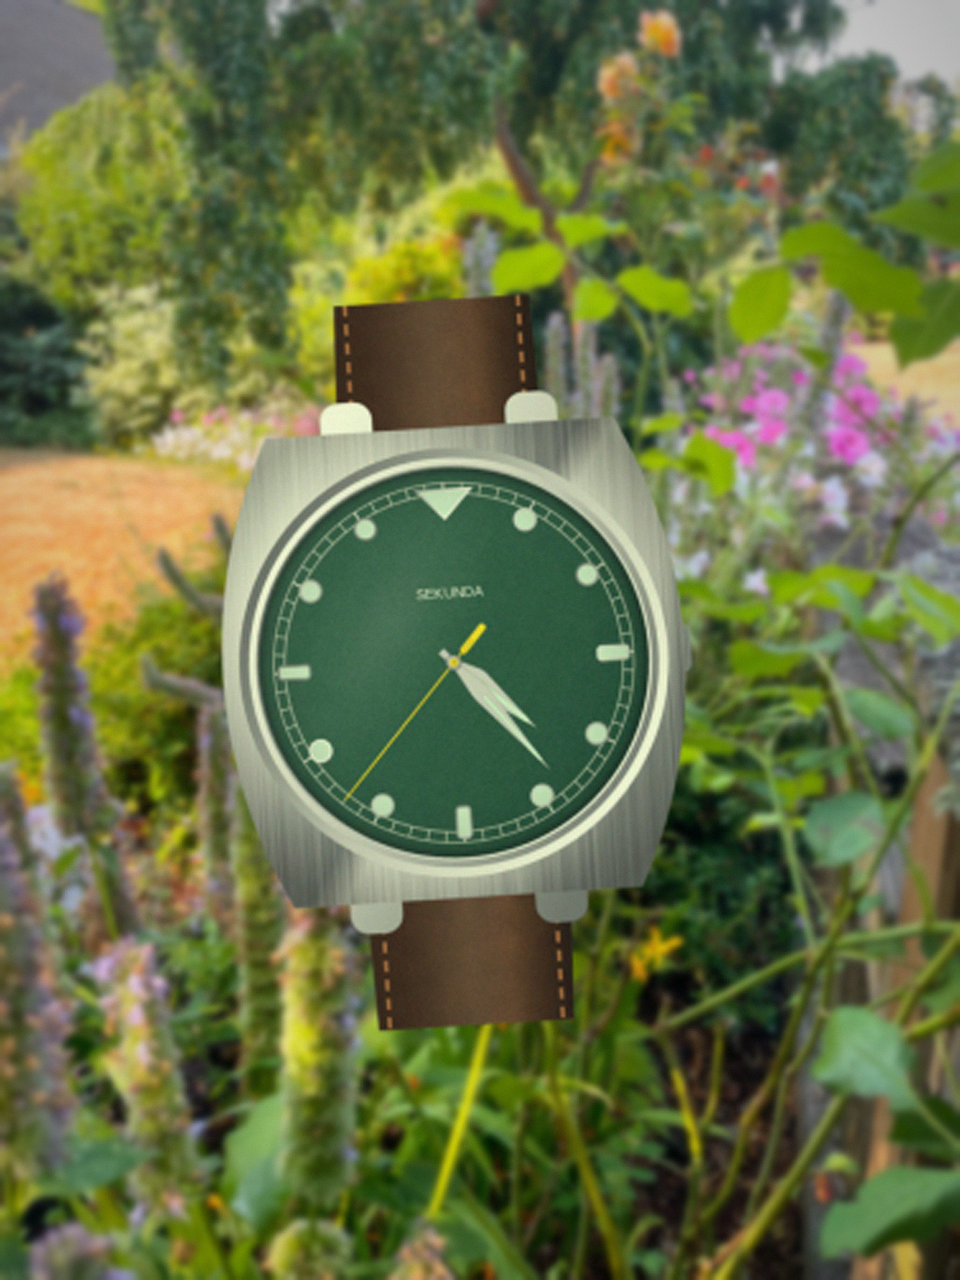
4:23:37
